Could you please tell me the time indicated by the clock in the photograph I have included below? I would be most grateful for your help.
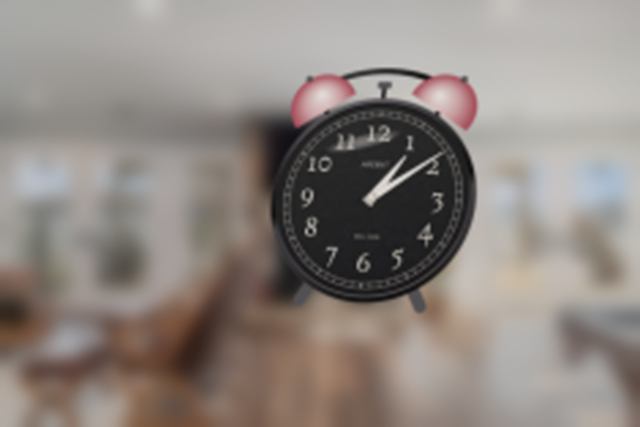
1:09
